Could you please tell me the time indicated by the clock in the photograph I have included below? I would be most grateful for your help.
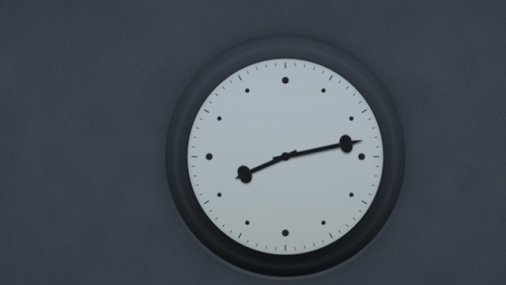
8:13
